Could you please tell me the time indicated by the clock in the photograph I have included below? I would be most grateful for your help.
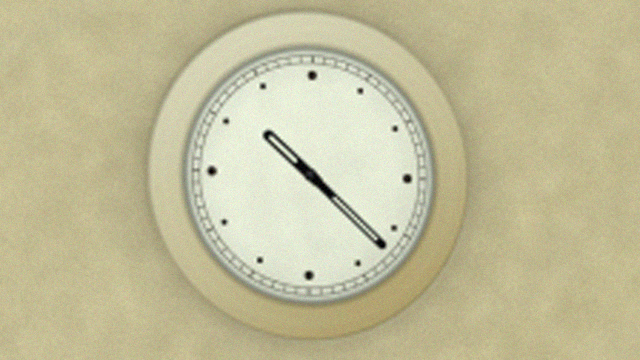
10:22
